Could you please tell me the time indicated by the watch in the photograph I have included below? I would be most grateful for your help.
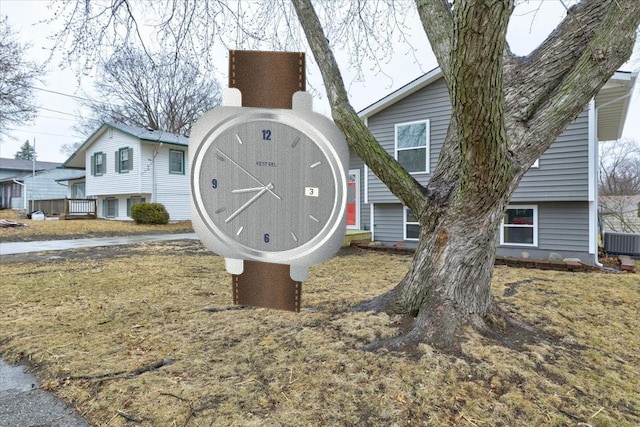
8:37:51
